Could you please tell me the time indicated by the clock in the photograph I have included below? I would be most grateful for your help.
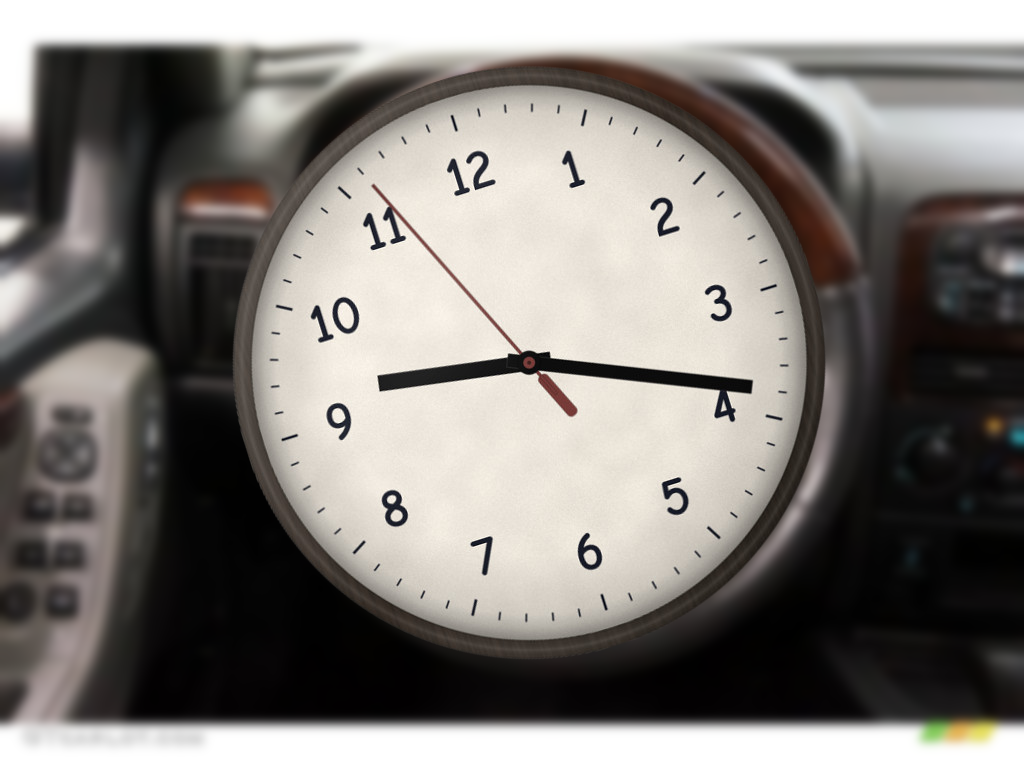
9:18:56
